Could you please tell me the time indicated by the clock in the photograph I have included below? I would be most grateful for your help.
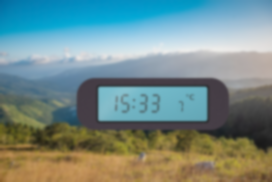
15:33
